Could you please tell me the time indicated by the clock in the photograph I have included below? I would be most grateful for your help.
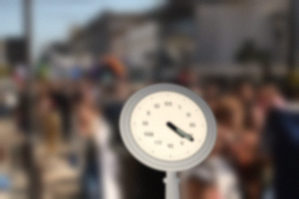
4:21
